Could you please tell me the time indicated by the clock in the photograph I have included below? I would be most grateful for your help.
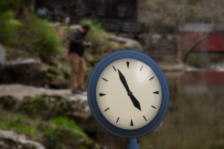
4:56
